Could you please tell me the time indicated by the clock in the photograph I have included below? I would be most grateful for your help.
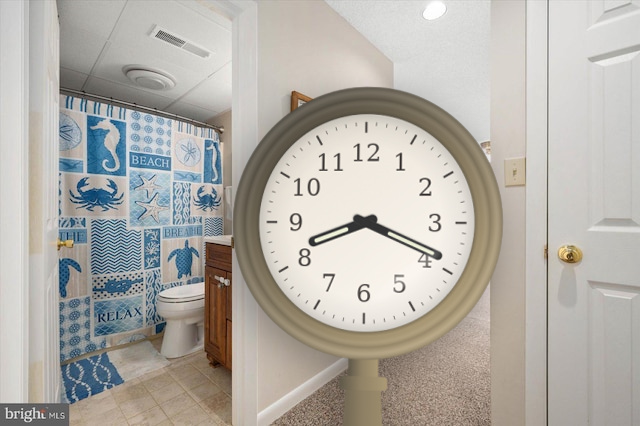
8:19
